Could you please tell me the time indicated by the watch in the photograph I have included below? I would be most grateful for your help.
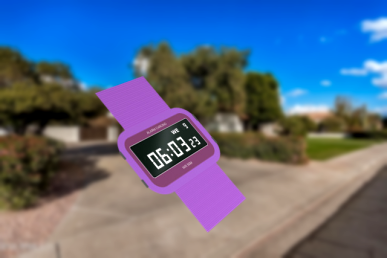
6:03:23
